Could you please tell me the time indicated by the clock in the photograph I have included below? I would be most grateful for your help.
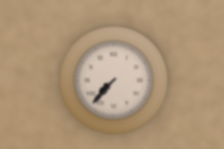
7:37
